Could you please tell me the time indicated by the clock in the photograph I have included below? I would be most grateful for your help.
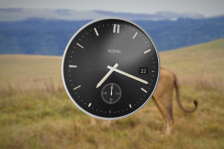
7:18
